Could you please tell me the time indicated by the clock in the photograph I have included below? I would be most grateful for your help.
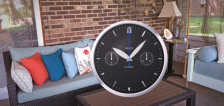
10:07
